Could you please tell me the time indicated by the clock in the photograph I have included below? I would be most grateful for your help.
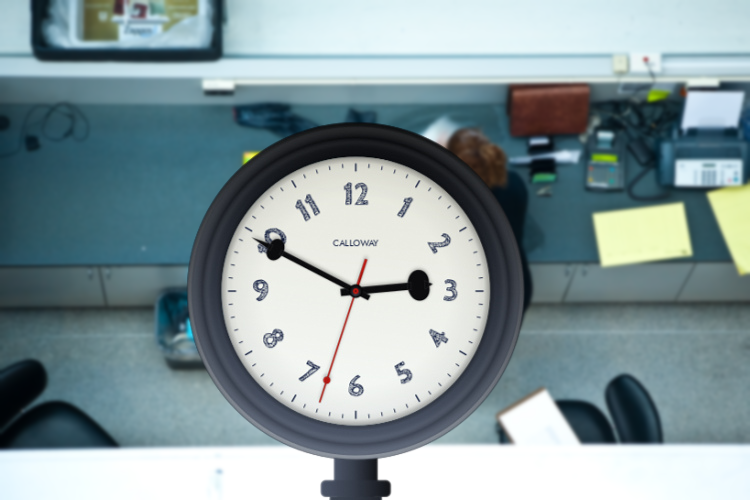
2:49:33
